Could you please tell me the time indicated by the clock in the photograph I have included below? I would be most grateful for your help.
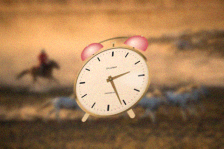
2:26
